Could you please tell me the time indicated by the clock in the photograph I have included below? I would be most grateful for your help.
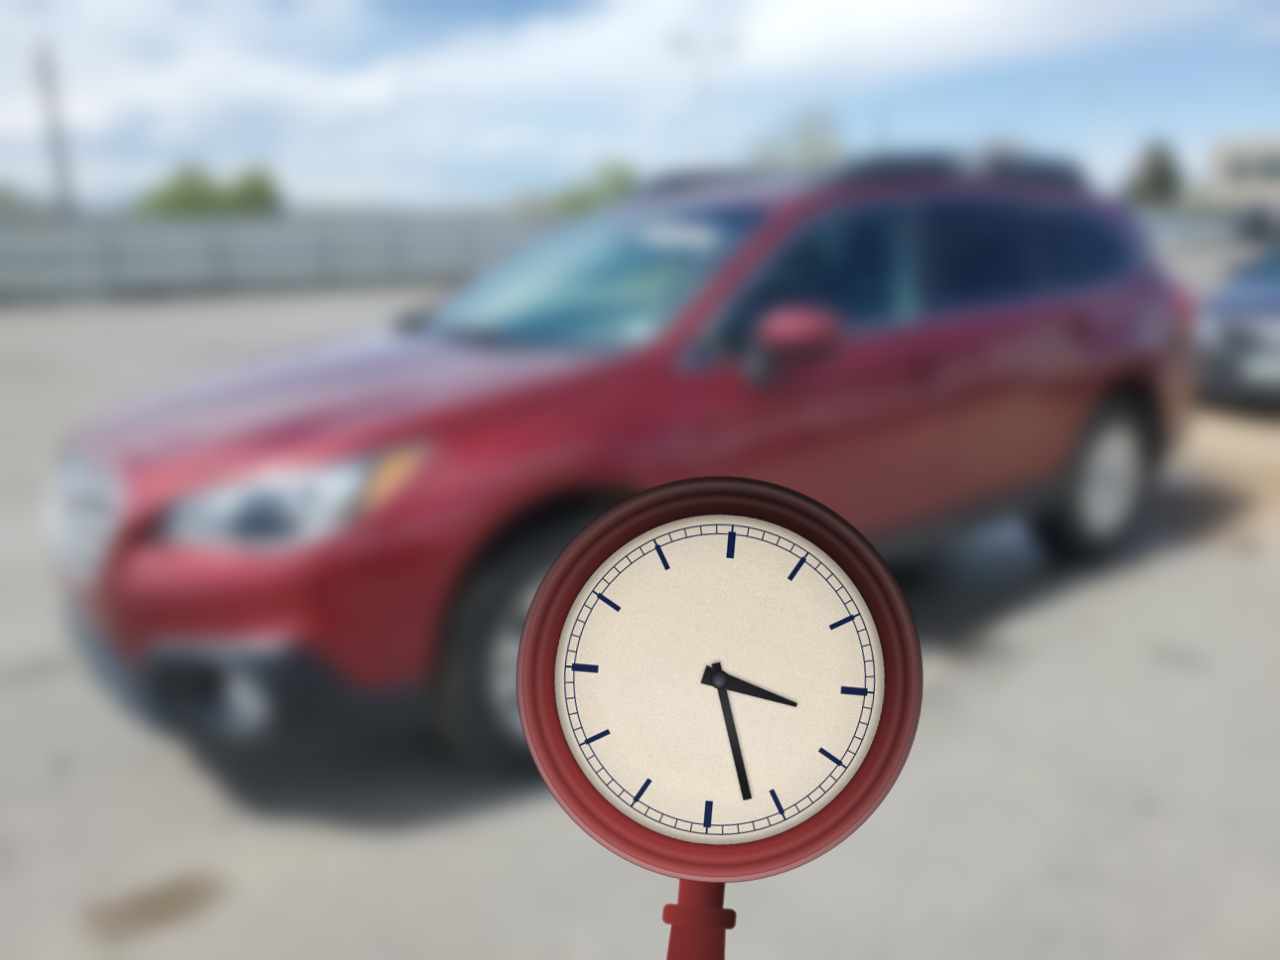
3:27
